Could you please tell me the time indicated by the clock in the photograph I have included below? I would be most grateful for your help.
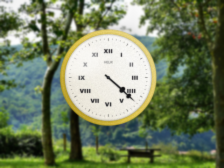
4:22
